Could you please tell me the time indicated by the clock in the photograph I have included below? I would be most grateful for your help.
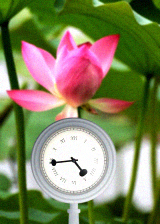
4:44
